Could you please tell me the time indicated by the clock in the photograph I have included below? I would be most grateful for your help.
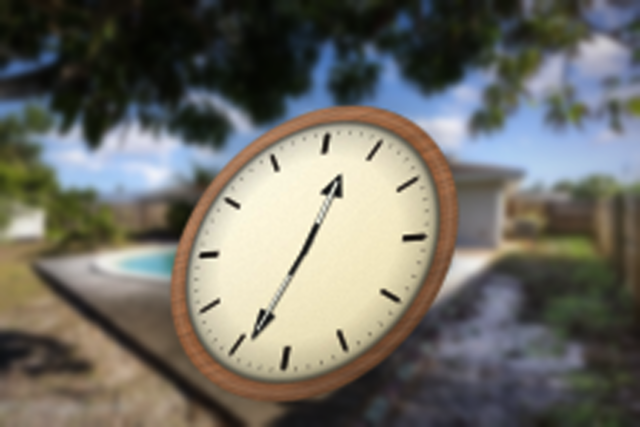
12:34
